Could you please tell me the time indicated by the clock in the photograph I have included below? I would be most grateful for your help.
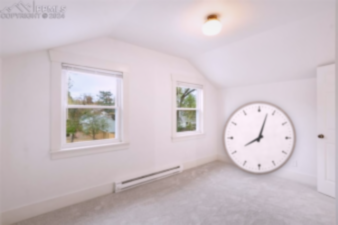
8:03
